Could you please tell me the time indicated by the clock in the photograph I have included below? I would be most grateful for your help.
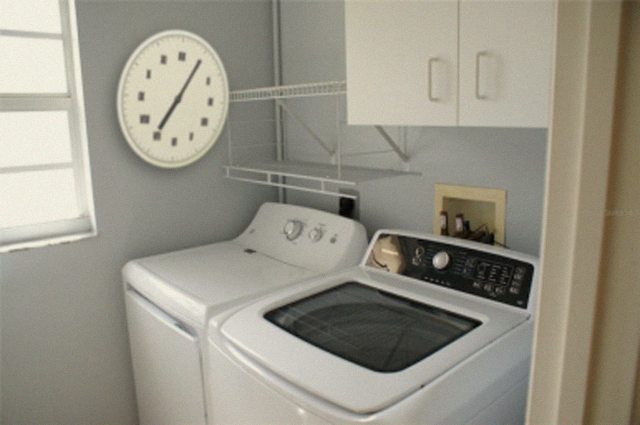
7:05
